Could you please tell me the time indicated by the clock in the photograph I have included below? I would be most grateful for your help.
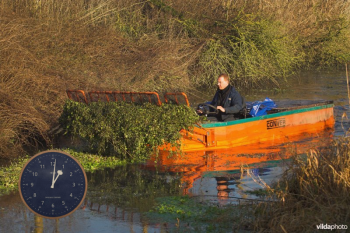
1:01
